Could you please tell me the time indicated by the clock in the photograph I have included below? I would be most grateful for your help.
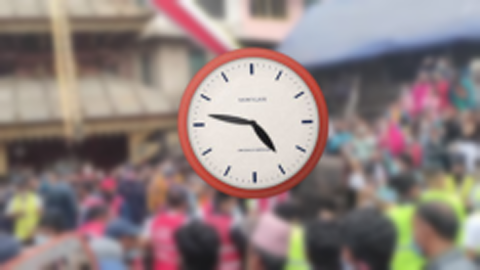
4:47
